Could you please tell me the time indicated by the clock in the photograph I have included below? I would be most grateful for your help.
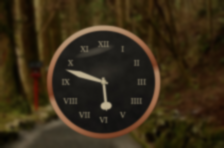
5:48
